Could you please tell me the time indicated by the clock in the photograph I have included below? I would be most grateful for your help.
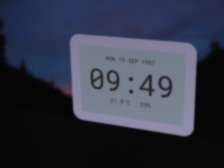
9:49
